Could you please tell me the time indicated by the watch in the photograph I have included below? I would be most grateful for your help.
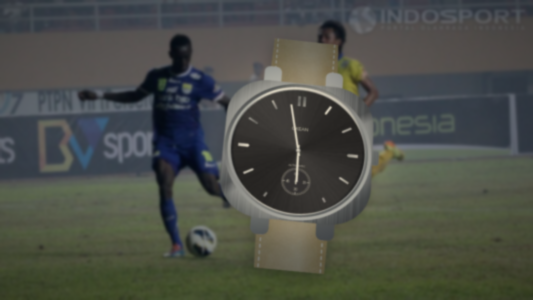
5:58
